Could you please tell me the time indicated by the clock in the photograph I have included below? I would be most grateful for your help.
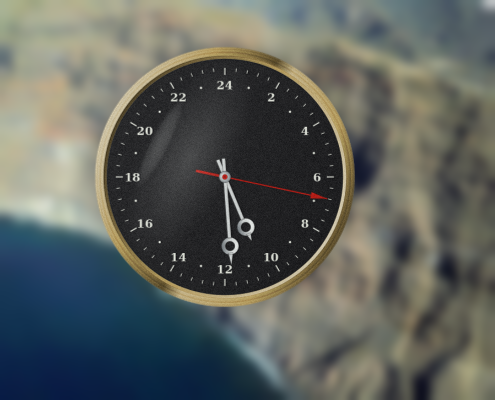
10:29:17
